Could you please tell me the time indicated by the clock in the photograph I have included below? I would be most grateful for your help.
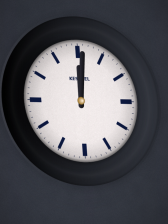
12:01
